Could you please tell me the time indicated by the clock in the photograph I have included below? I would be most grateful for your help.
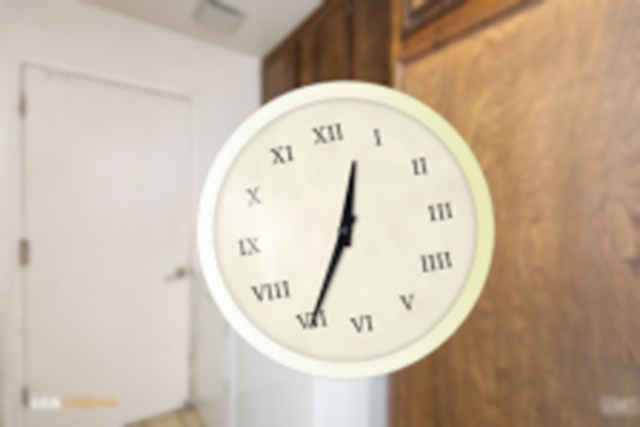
12:35
